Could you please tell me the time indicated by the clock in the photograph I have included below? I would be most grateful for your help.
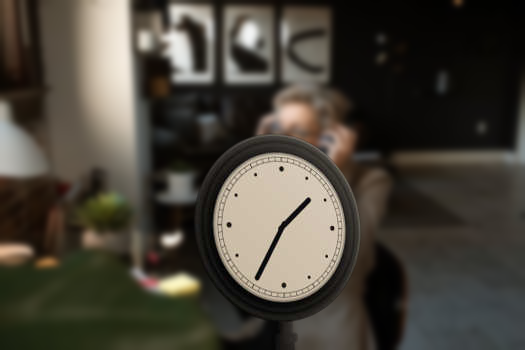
1:35
